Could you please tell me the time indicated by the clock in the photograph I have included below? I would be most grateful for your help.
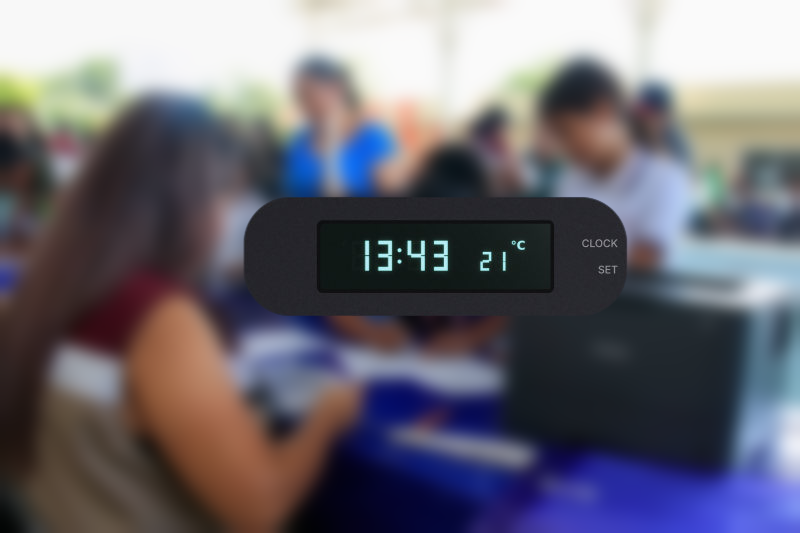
13:43
